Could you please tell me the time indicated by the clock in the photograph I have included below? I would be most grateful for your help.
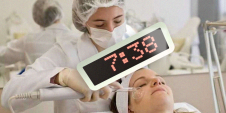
7:38
